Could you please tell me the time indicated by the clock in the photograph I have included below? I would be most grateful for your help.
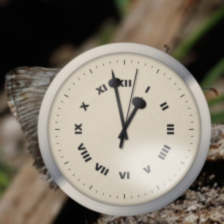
12:58:02
